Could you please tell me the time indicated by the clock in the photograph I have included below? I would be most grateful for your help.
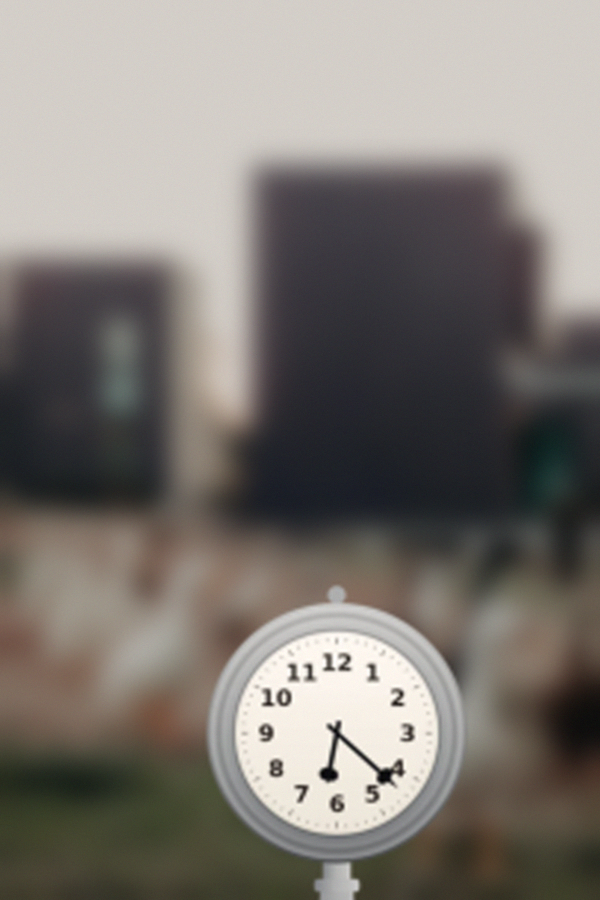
6:22
